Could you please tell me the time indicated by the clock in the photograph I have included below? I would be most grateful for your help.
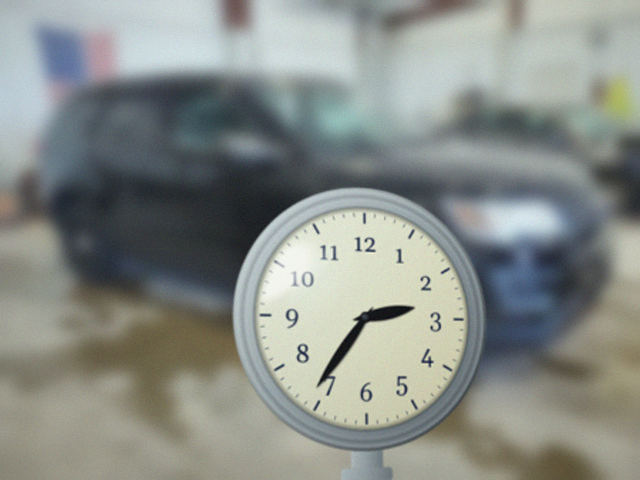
2:36
